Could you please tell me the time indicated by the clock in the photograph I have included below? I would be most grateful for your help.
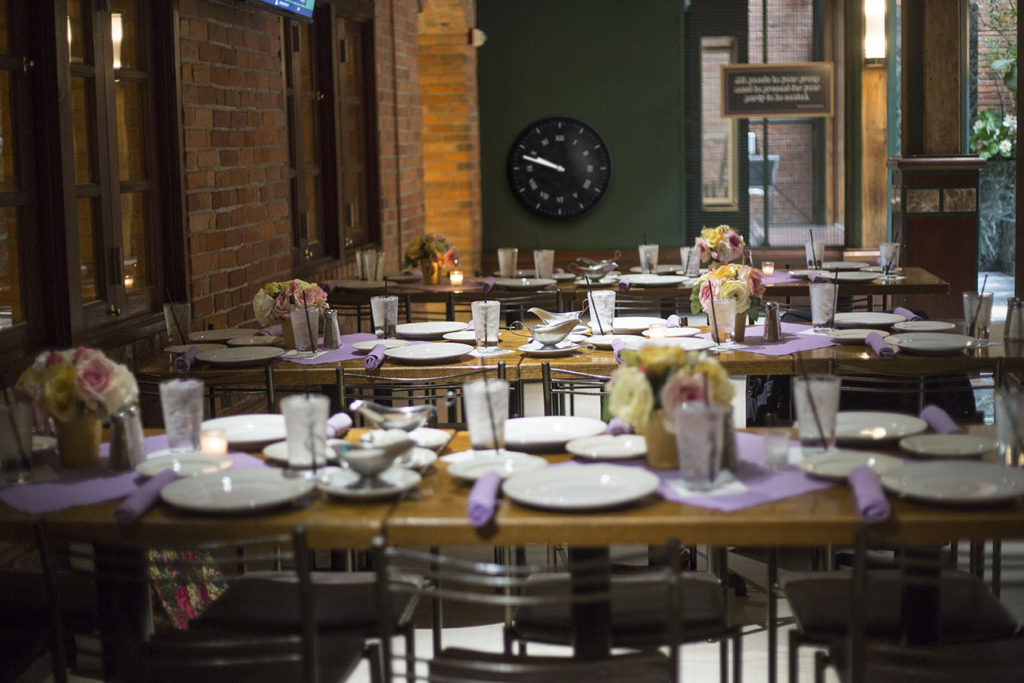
9:48
